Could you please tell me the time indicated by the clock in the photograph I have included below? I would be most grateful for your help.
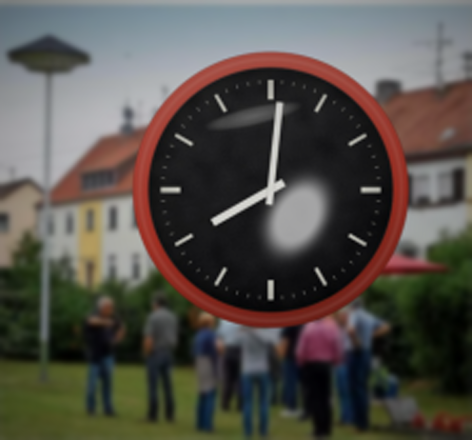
8:01
